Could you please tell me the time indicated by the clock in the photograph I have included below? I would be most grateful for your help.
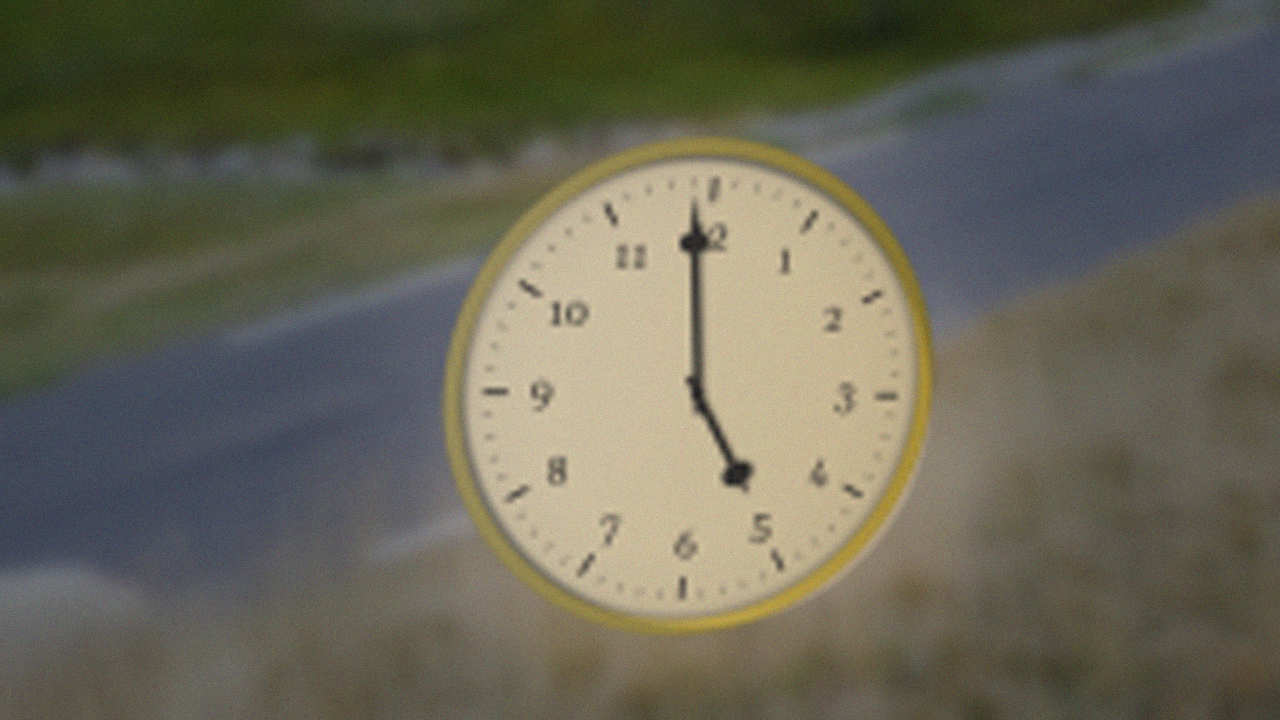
4:59
